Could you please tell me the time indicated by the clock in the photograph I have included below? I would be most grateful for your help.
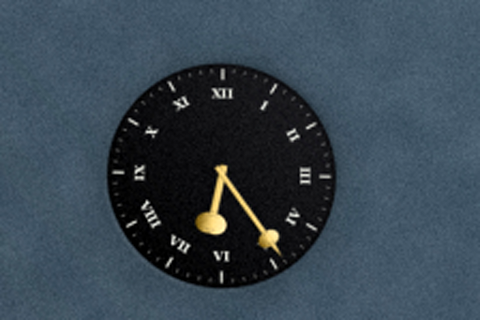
6:24
